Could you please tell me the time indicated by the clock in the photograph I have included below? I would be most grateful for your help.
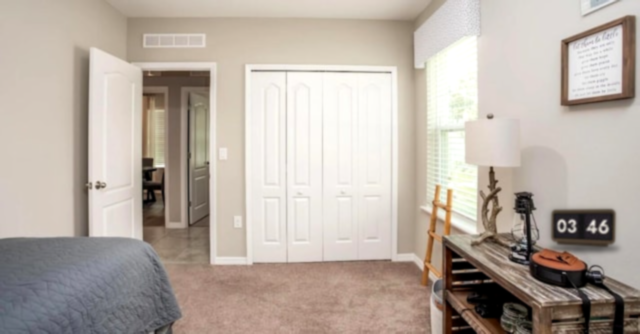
3:46
